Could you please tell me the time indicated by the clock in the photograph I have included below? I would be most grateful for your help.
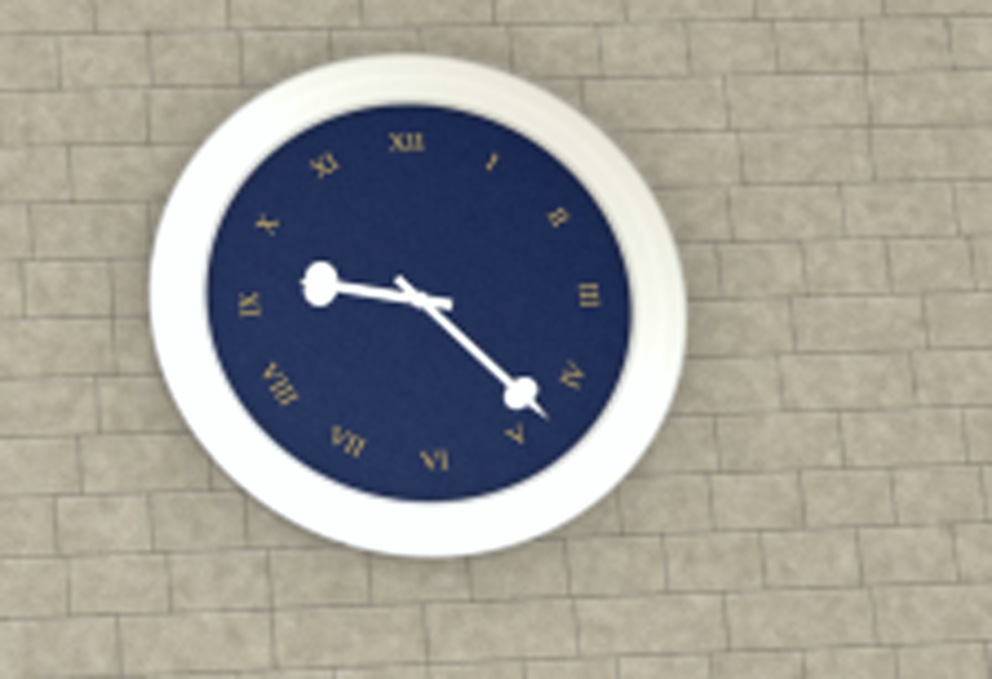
9:23
